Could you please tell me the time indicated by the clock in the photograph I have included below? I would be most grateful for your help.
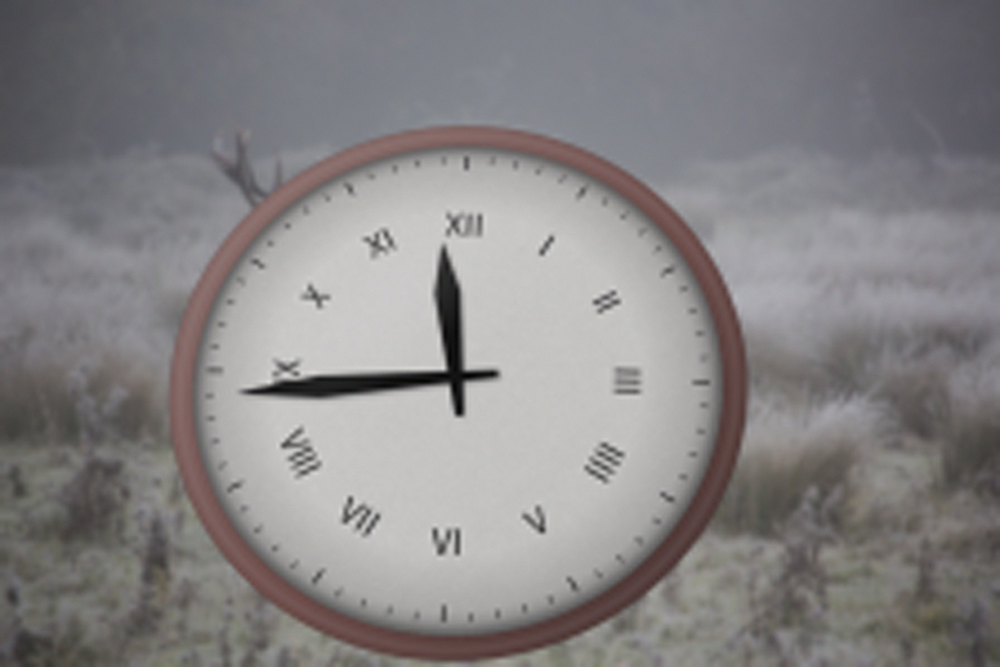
11:44
